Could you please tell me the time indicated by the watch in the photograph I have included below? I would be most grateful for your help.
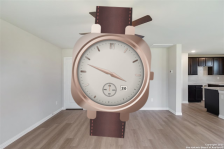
3:48
